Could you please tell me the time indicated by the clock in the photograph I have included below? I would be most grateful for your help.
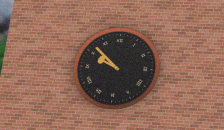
9:52
